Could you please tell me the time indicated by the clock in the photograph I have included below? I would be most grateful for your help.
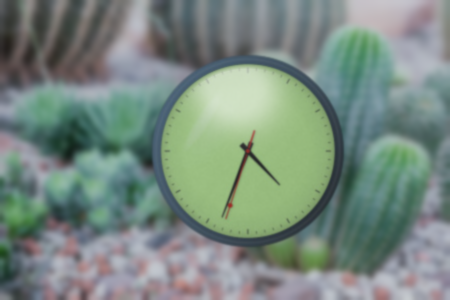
4:33:33
